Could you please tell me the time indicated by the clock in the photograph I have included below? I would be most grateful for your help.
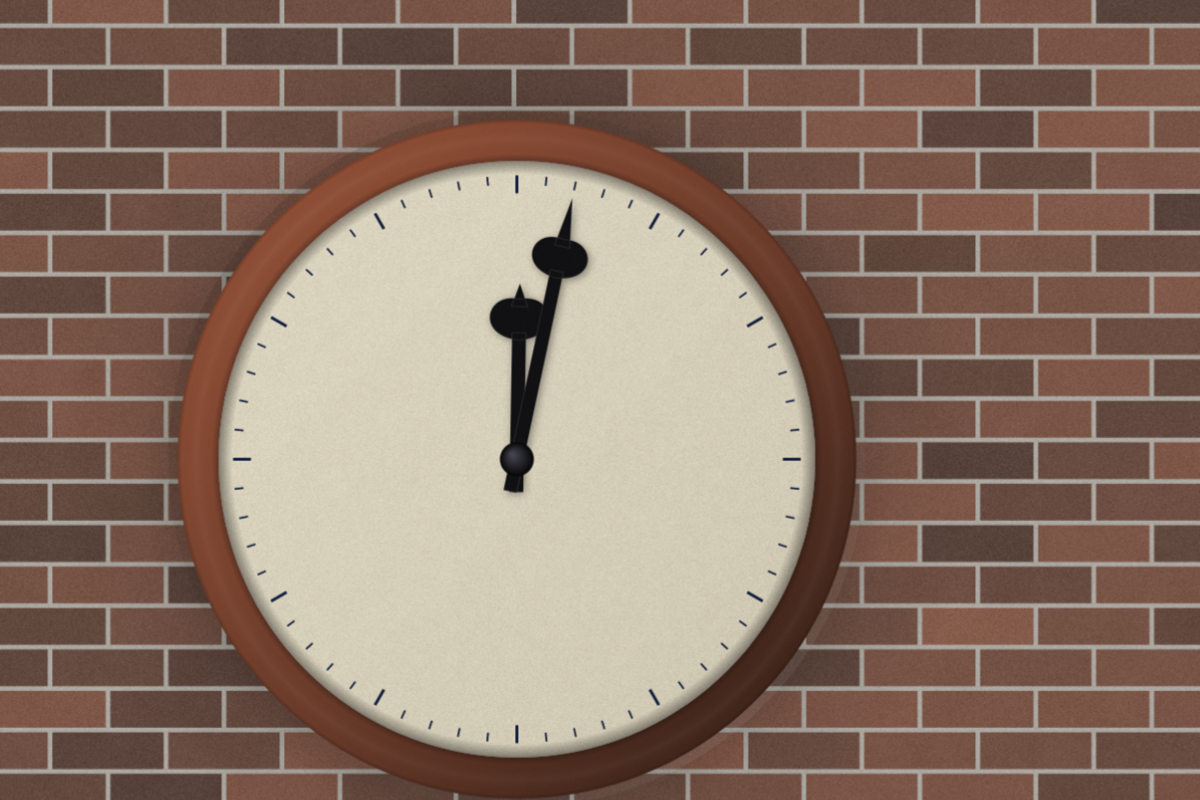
12:02
